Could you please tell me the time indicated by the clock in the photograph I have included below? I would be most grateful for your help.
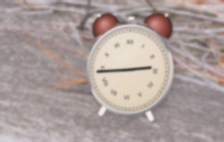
2:44
